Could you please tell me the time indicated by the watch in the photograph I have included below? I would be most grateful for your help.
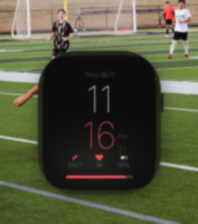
11:16
